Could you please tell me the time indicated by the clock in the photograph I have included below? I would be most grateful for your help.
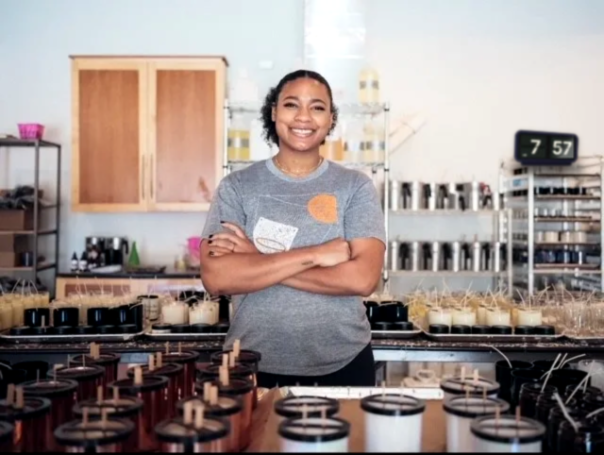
7:57
